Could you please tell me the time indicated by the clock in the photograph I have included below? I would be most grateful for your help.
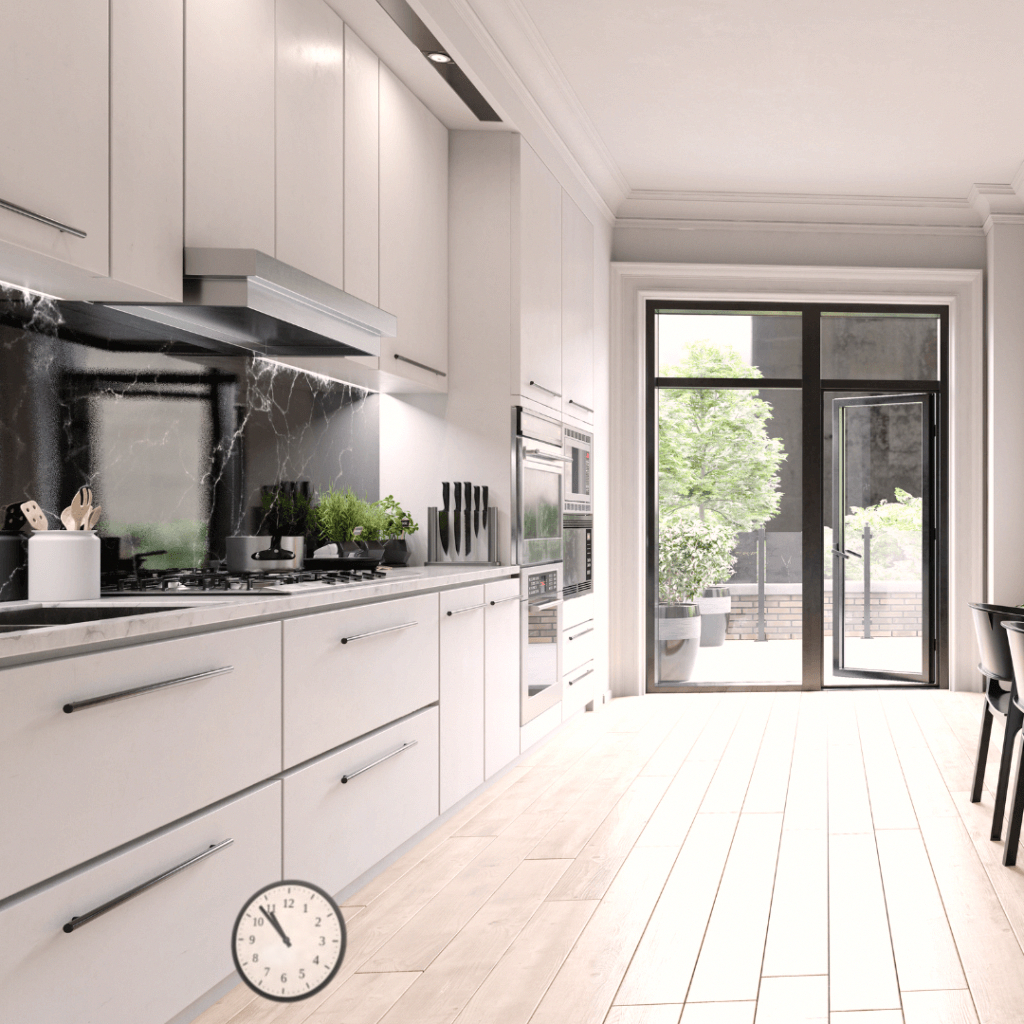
10:53
